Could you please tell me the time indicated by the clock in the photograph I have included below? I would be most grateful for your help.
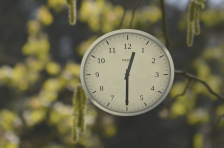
12:30
